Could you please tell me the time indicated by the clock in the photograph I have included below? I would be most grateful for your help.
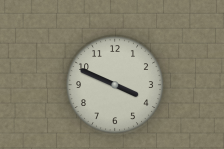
3:49
